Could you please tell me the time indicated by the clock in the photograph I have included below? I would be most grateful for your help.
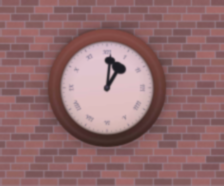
1:01
